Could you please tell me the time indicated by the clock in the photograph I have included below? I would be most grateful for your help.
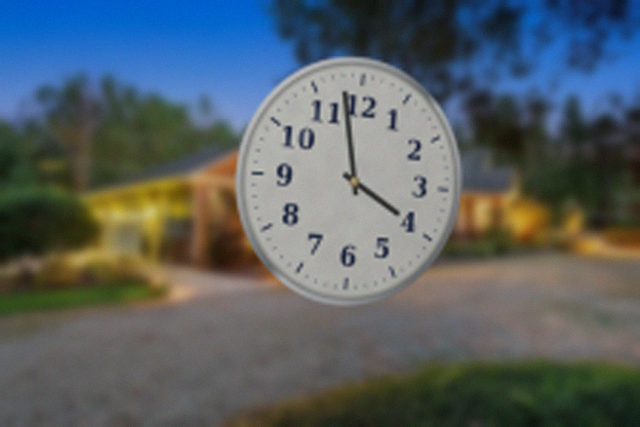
3:58
